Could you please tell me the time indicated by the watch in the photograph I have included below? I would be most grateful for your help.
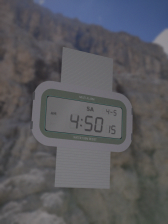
4:50:15
